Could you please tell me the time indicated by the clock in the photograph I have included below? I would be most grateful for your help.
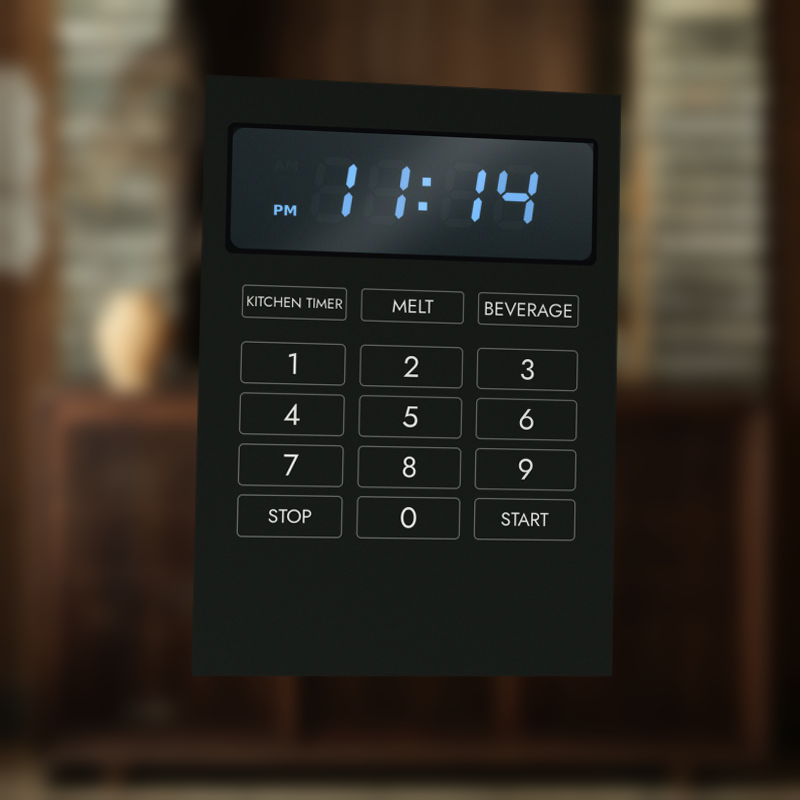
11:14
